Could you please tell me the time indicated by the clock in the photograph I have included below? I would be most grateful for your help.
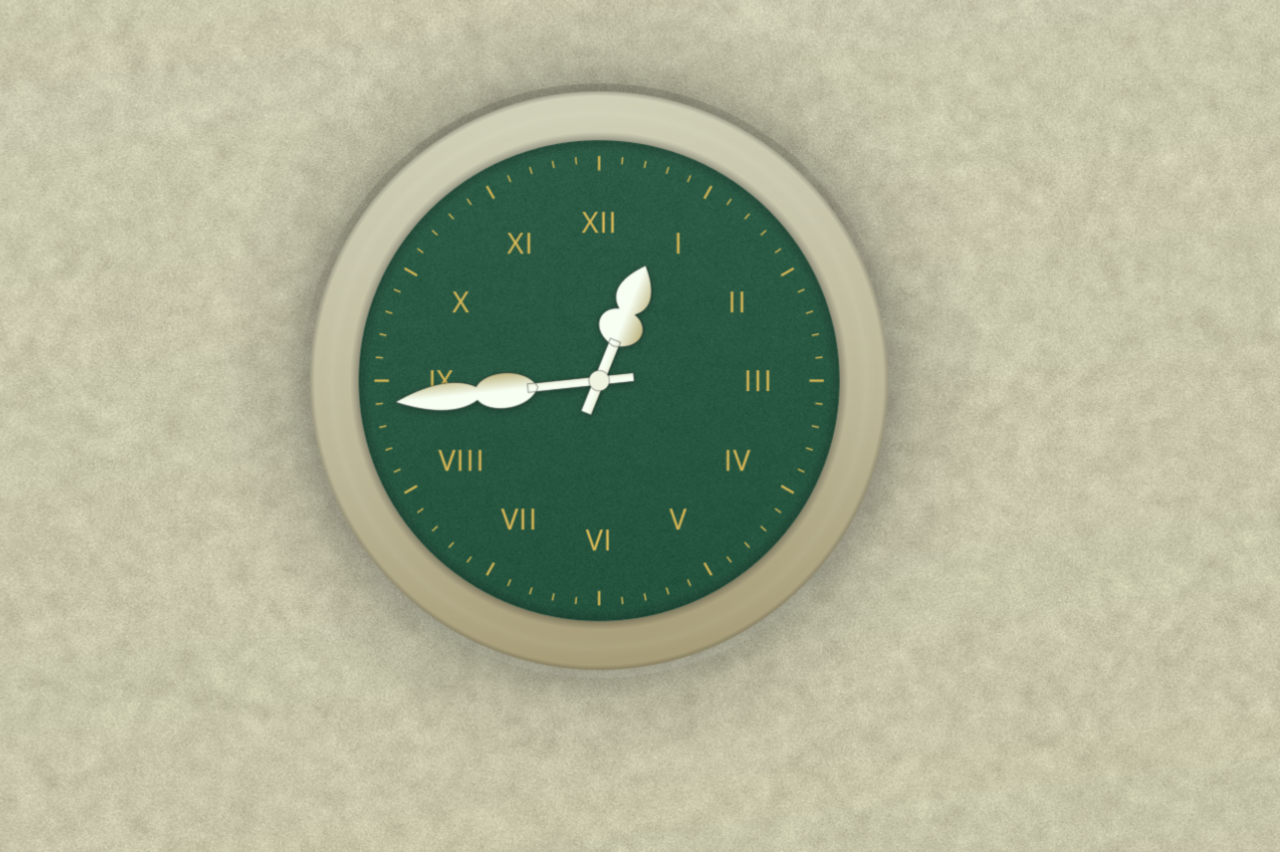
12:44
